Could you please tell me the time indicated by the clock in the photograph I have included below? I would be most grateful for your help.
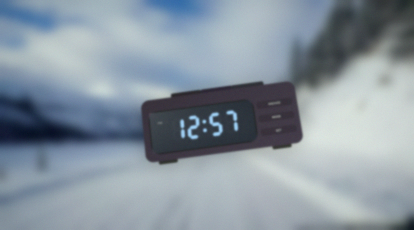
12:57
